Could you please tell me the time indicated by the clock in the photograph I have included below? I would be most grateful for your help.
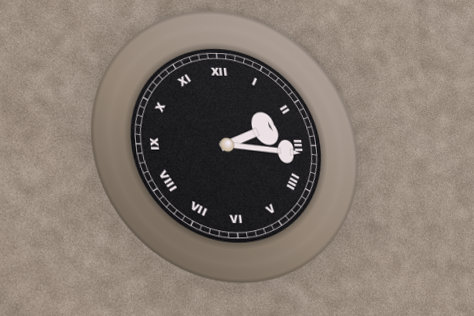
2:16
